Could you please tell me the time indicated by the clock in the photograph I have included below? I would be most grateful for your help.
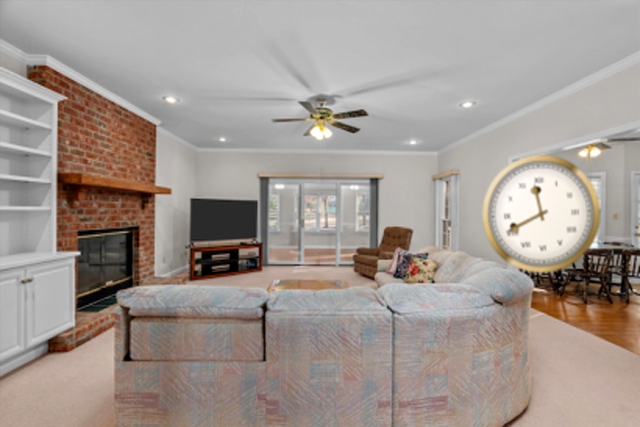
11:41
